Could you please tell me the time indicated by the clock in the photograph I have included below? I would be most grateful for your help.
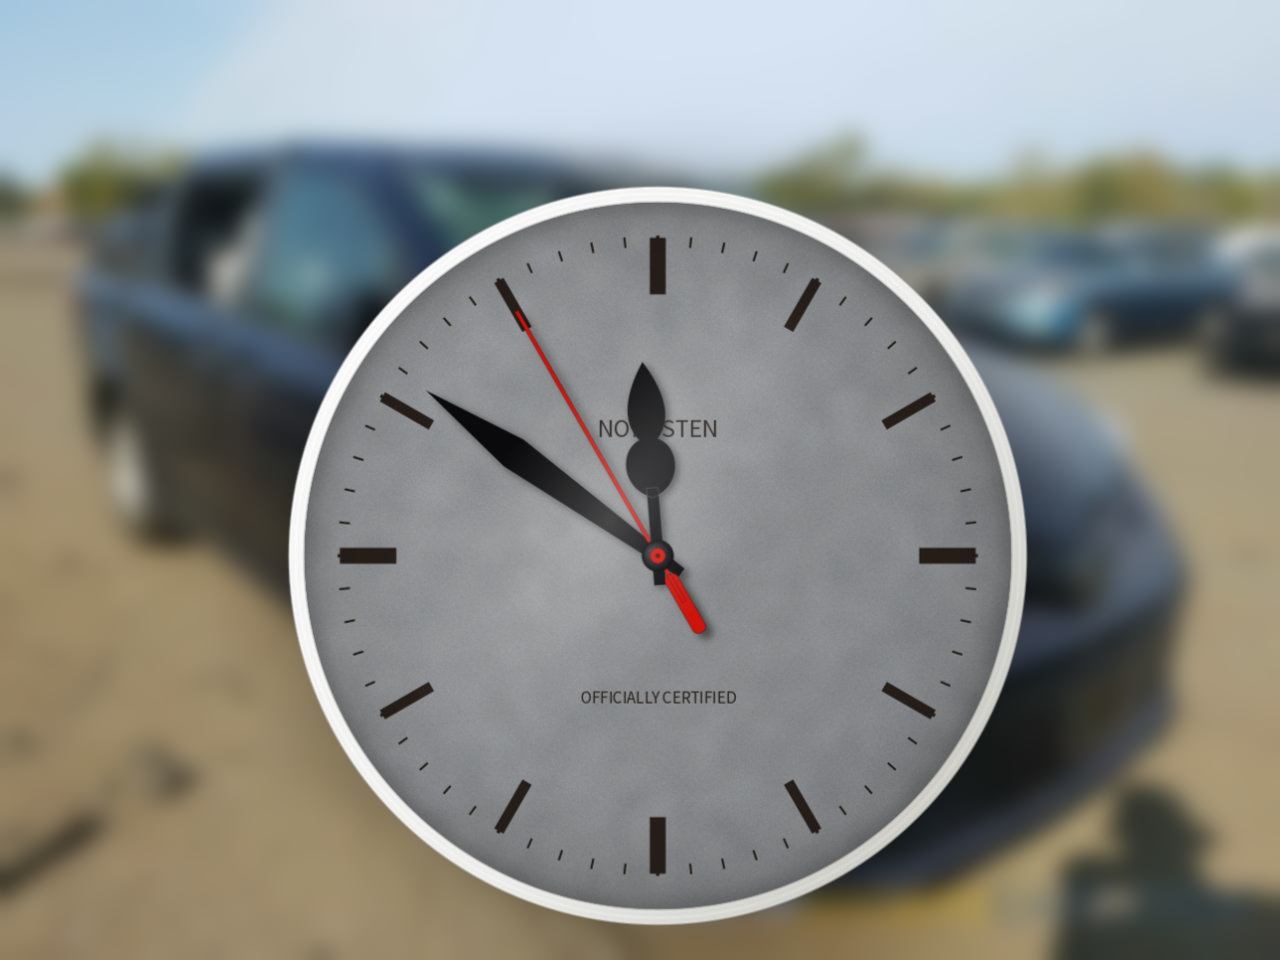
11:50:55
